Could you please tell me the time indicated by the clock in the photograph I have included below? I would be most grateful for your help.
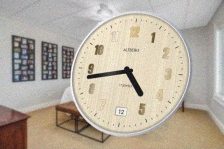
4:43
